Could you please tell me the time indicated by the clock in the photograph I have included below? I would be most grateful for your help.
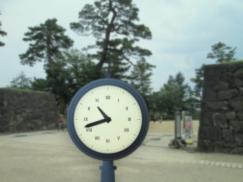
10:42
